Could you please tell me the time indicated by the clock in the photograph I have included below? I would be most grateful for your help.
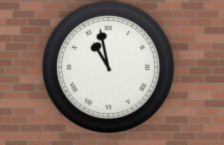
10:58
